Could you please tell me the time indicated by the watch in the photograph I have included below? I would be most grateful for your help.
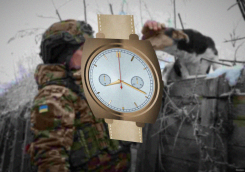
8:19
